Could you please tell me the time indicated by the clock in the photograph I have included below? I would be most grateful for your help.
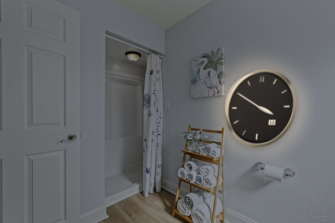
3:50
